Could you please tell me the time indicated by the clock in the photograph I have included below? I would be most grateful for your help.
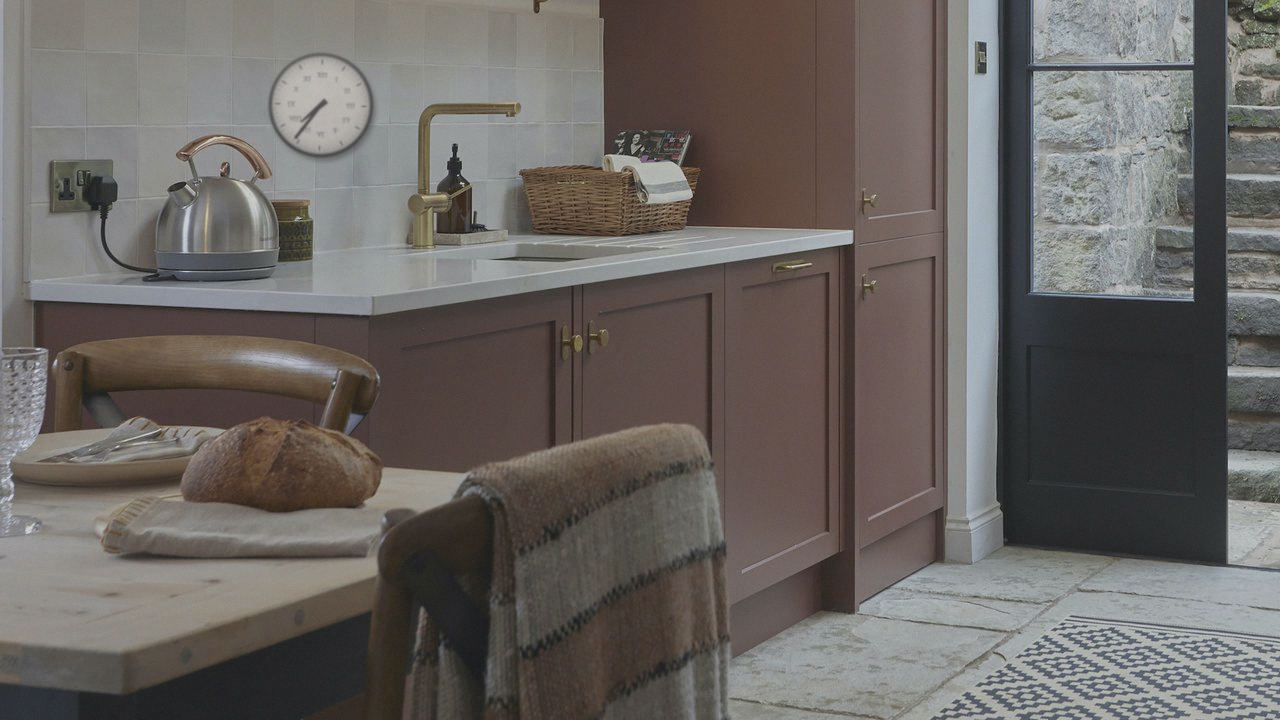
7:36
